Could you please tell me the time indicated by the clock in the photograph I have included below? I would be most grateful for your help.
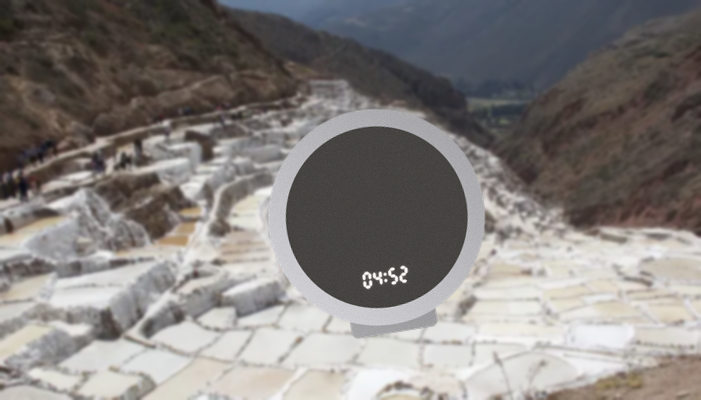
4:52
